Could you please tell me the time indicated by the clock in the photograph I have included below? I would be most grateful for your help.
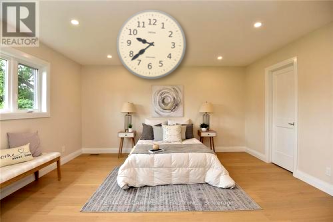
9:38
